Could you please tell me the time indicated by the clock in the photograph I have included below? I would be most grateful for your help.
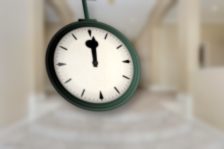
12:01
